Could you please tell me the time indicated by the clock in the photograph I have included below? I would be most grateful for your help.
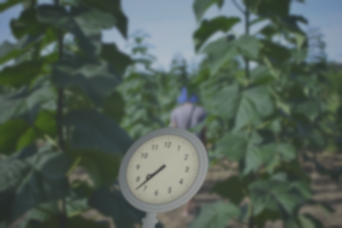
7:37
